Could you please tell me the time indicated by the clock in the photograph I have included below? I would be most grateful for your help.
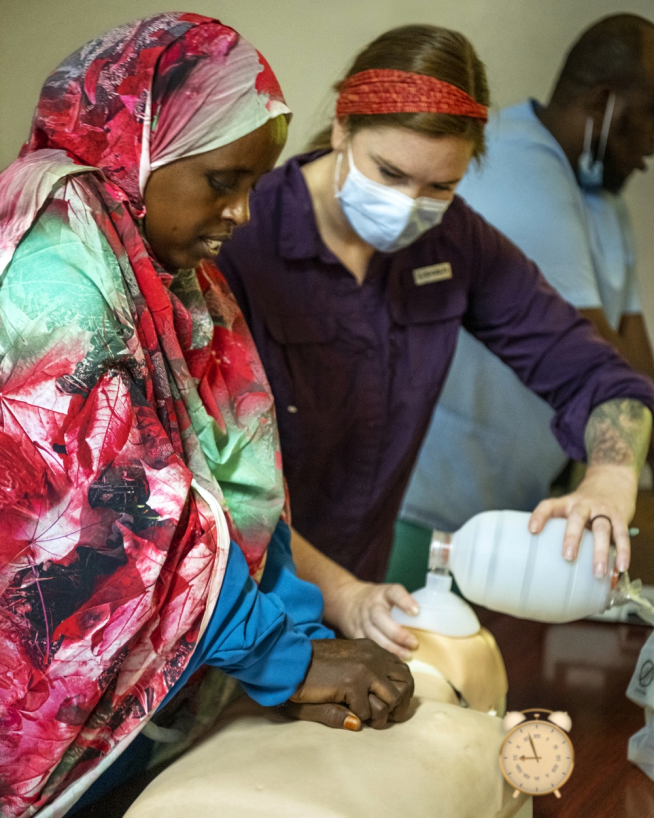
8:57
